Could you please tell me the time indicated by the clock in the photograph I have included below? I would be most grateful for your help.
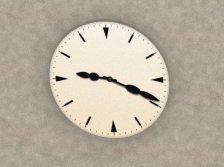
9:19
